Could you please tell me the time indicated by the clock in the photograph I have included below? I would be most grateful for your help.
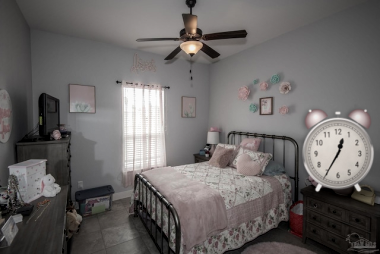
12:35
